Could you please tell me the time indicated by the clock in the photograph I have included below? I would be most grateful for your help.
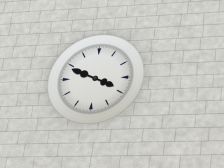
3:49
